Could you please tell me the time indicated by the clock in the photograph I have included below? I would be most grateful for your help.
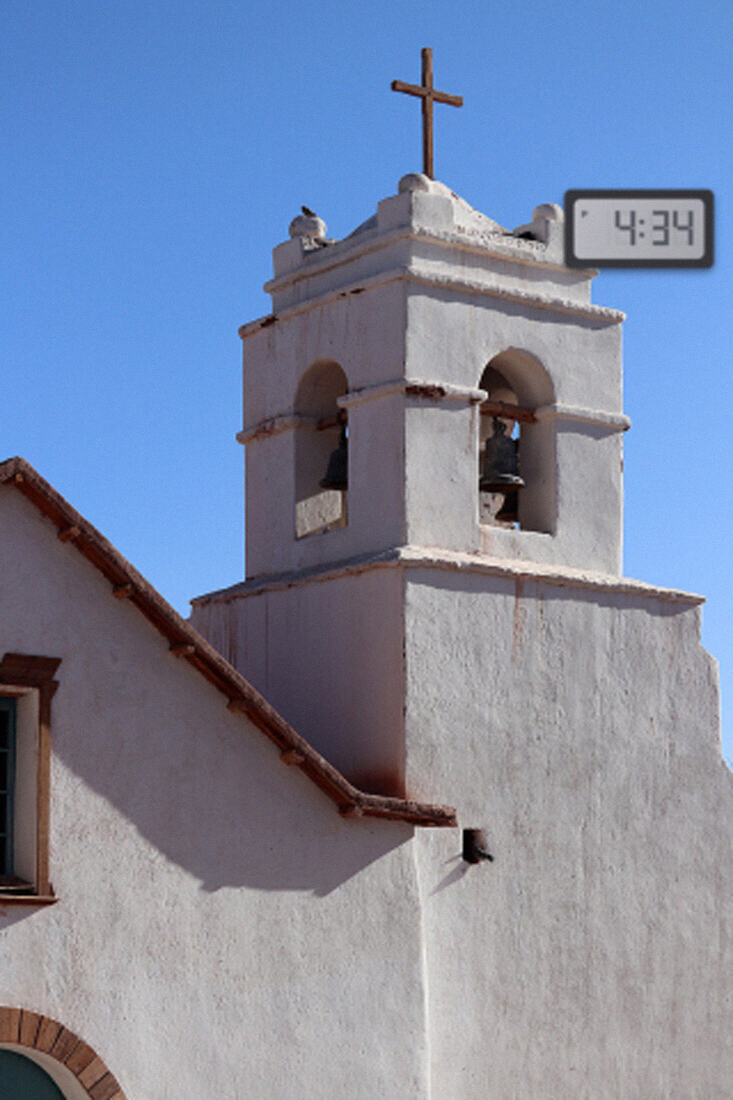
4:34
